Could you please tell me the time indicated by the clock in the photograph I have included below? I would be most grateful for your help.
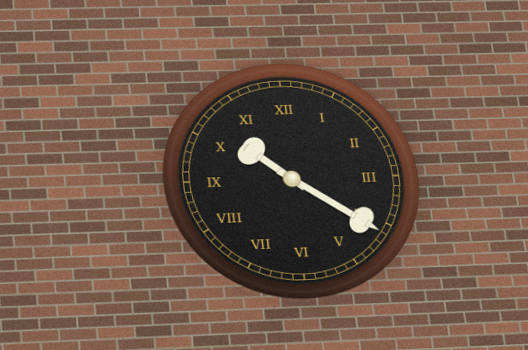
10:21
